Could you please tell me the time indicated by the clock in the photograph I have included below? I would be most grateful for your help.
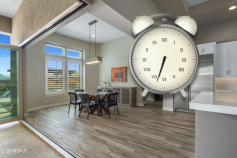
6:33
